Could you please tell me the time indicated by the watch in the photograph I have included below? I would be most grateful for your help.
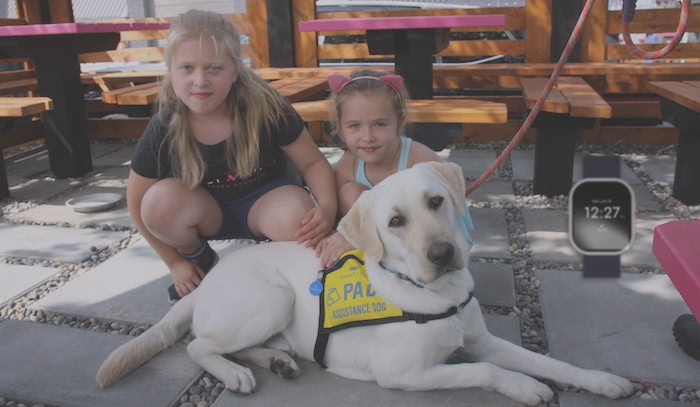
12:27
